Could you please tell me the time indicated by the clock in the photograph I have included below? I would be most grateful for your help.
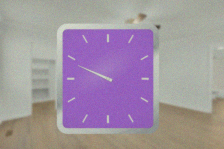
9:49
